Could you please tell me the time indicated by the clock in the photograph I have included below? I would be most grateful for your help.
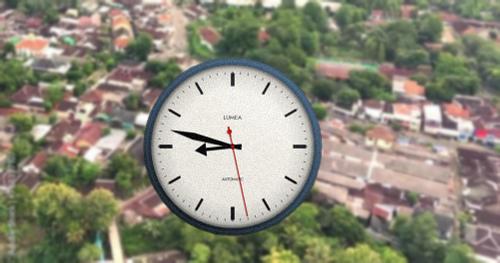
8:47:28
